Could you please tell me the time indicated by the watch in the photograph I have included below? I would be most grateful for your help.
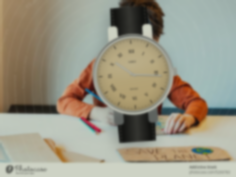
10:16
